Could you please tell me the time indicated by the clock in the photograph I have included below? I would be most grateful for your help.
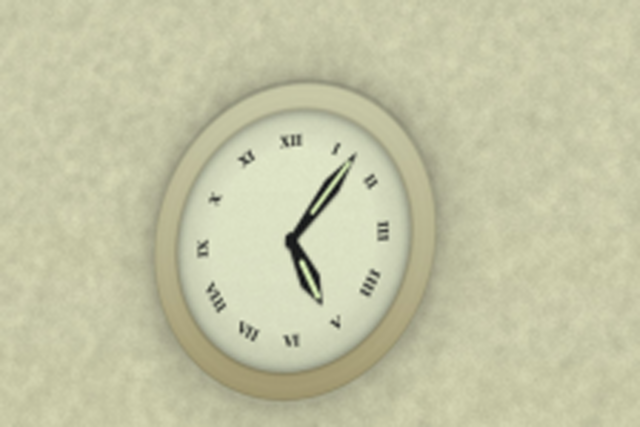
5:07
